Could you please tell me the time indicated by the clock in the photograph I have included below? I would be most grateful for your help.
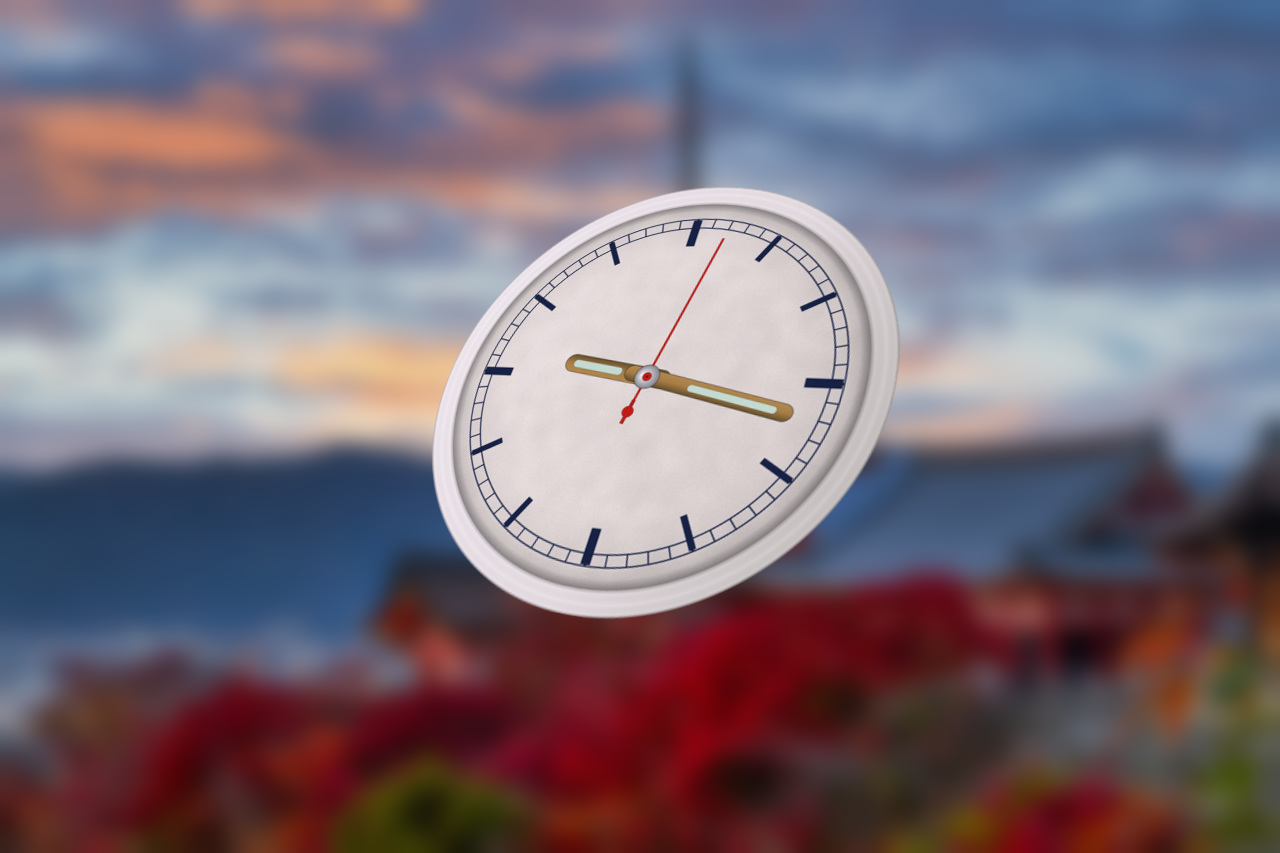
9:17:02
